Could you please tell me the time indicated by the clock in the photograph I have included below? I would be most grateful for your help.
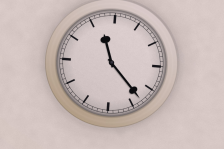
11:23
